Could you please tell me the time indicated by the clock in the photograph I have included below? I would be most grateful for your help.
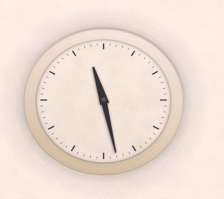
11:28
